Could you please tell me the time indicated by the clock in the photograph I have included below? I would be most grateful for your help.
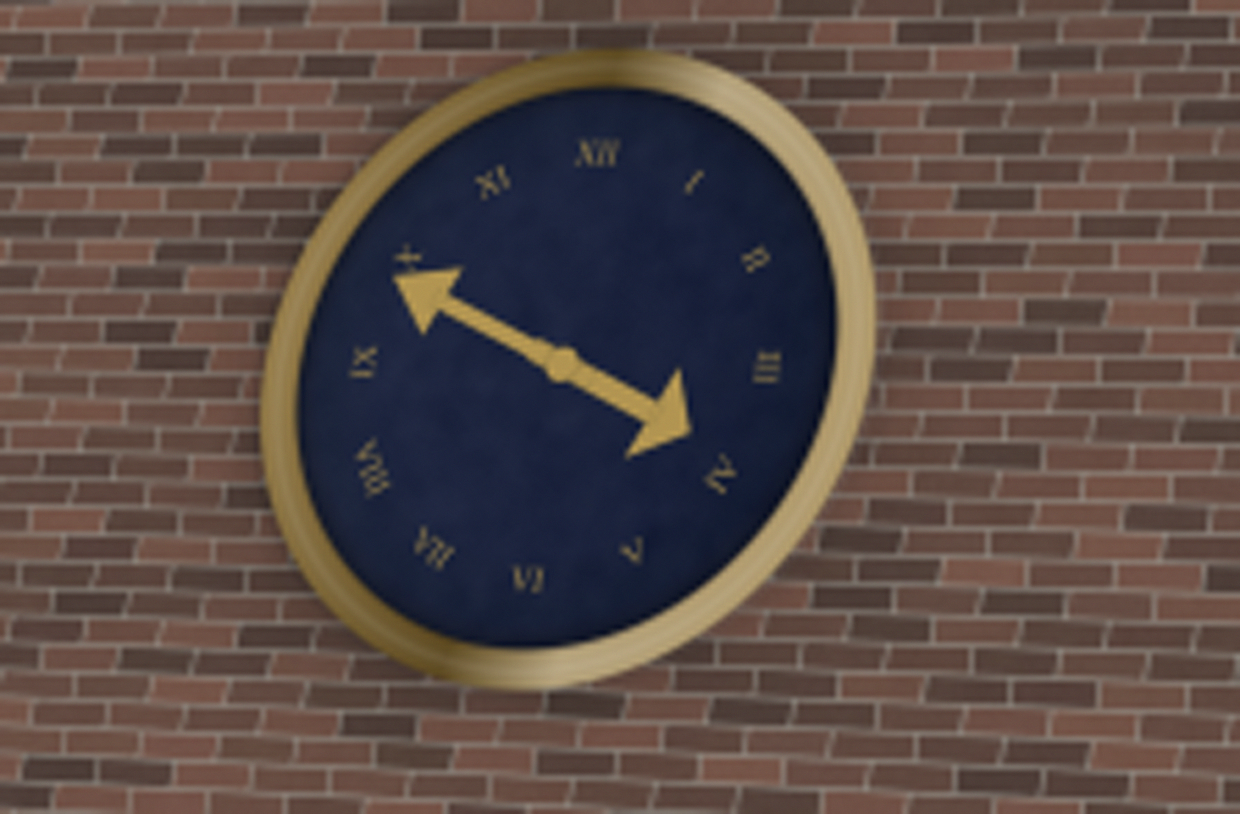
3:49
